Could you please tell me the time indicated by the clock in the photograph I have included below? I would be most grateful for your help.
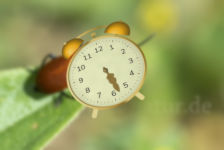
5:28
